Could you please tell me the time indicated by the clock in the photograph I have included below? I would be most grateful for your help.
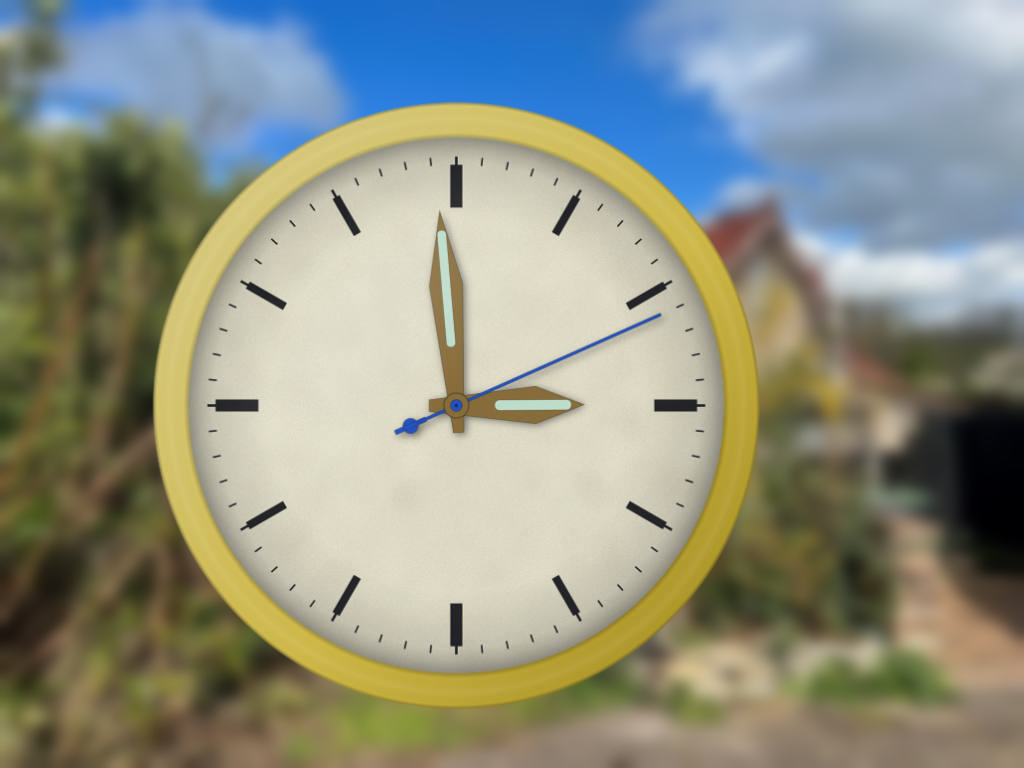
2:59:11
